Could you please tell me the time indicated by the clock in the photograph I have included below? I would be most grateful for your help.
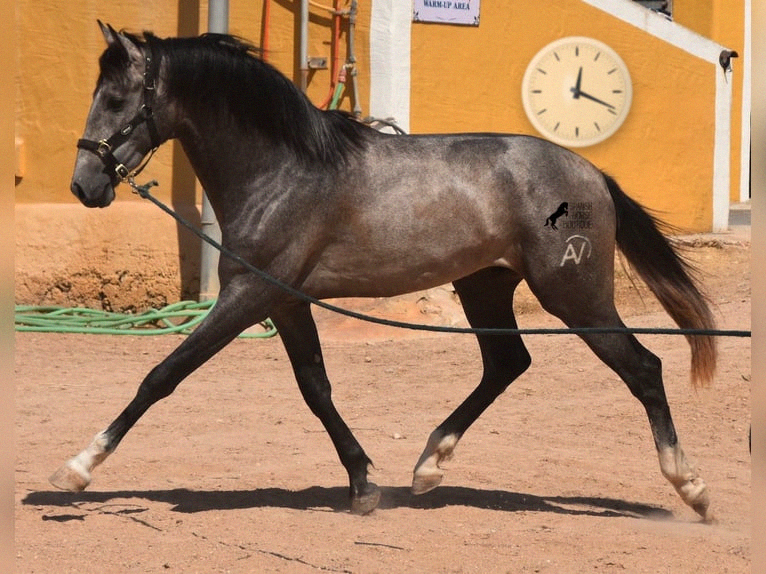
12:19
